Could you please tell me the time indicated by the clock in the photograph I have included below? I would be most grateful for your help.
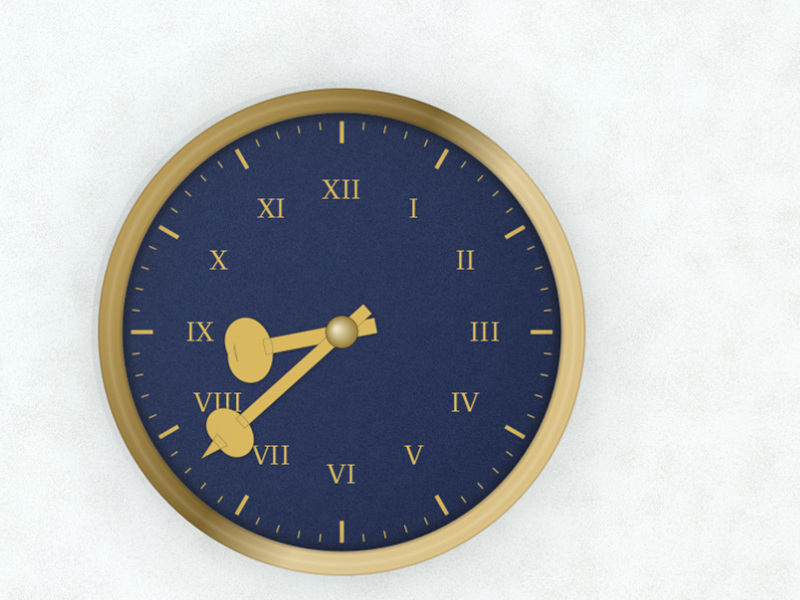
8:38
